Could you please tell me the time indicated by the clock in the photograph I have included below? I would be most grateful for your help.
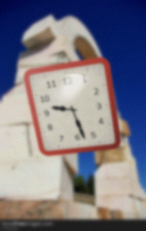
9:28
